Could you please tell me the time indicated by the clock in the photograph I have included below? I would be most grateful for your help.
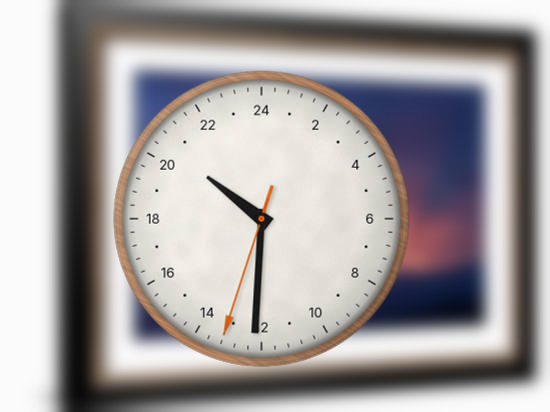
20:30:33
